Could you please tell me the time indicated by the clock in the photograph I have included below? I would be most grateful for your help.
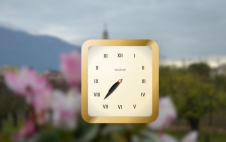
7:37
